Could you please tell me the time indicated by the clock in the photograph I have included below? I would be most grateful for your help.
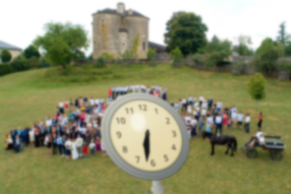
6:32
